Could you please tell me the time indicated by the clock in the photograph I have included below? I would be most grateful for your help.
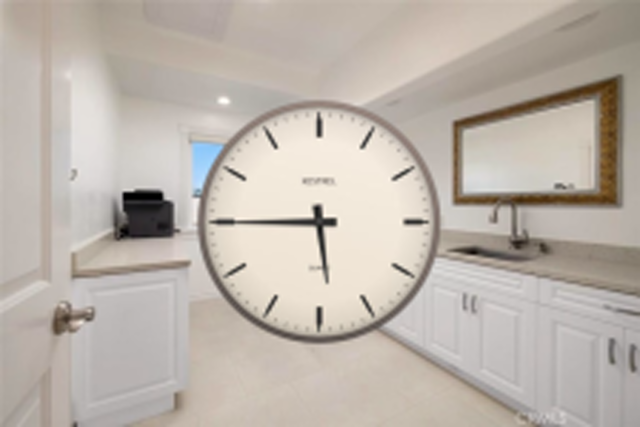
5:45
